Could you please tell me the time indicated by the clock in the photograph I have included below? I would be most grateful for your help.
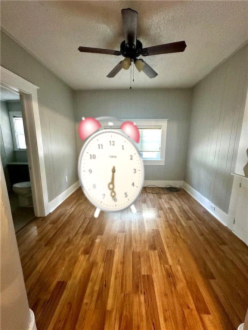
6:31
